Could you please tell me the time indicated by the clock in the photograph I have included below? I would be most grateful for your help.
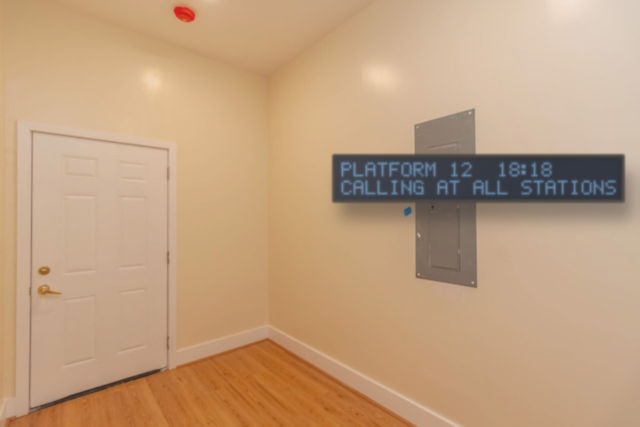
18:18
